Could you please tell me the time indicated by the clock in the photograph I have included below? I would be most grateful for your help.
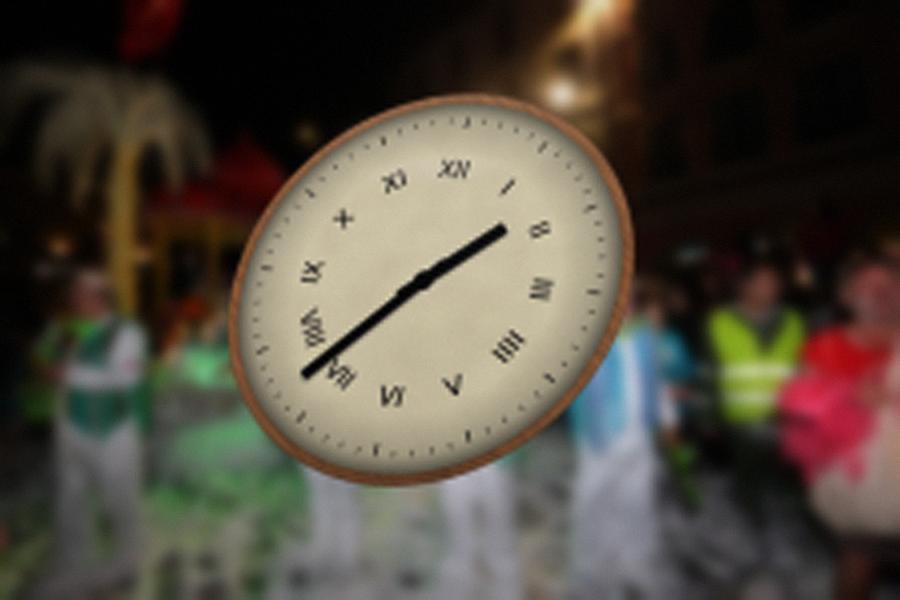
1:37
